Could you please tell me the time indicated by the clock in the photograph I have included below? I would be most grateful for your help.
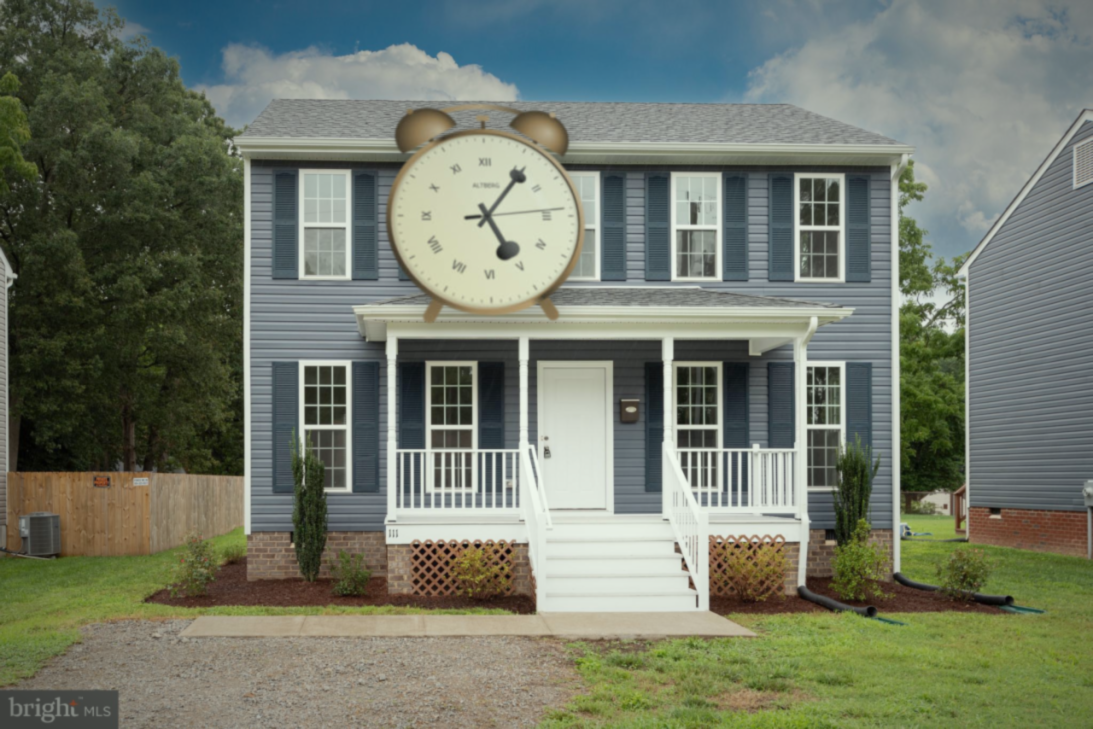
5:06:14
